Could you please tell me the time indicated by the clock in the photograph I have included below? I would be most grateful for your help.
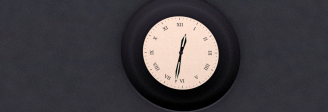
12:32
